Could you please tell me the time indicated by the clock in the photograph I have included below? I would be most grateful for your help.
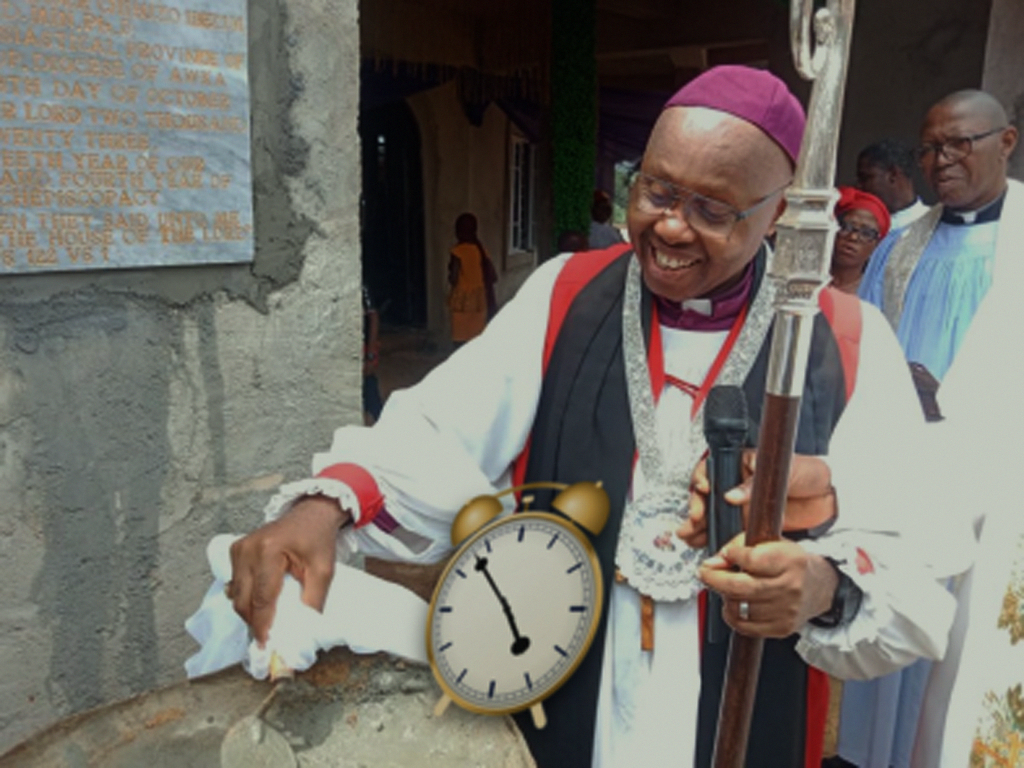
4:53
